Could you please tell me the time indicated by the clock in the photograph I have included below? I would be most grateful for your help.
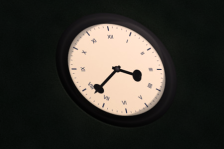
3:38
